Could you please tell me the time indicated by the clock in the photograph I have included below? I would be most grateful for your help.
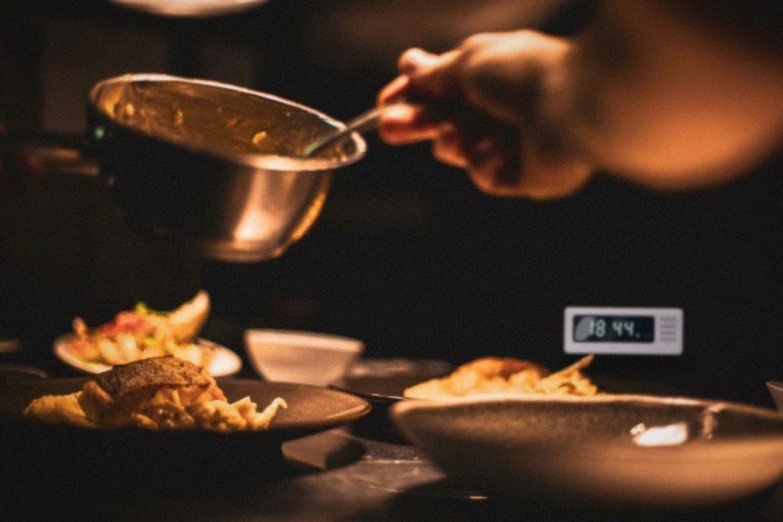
18:44
